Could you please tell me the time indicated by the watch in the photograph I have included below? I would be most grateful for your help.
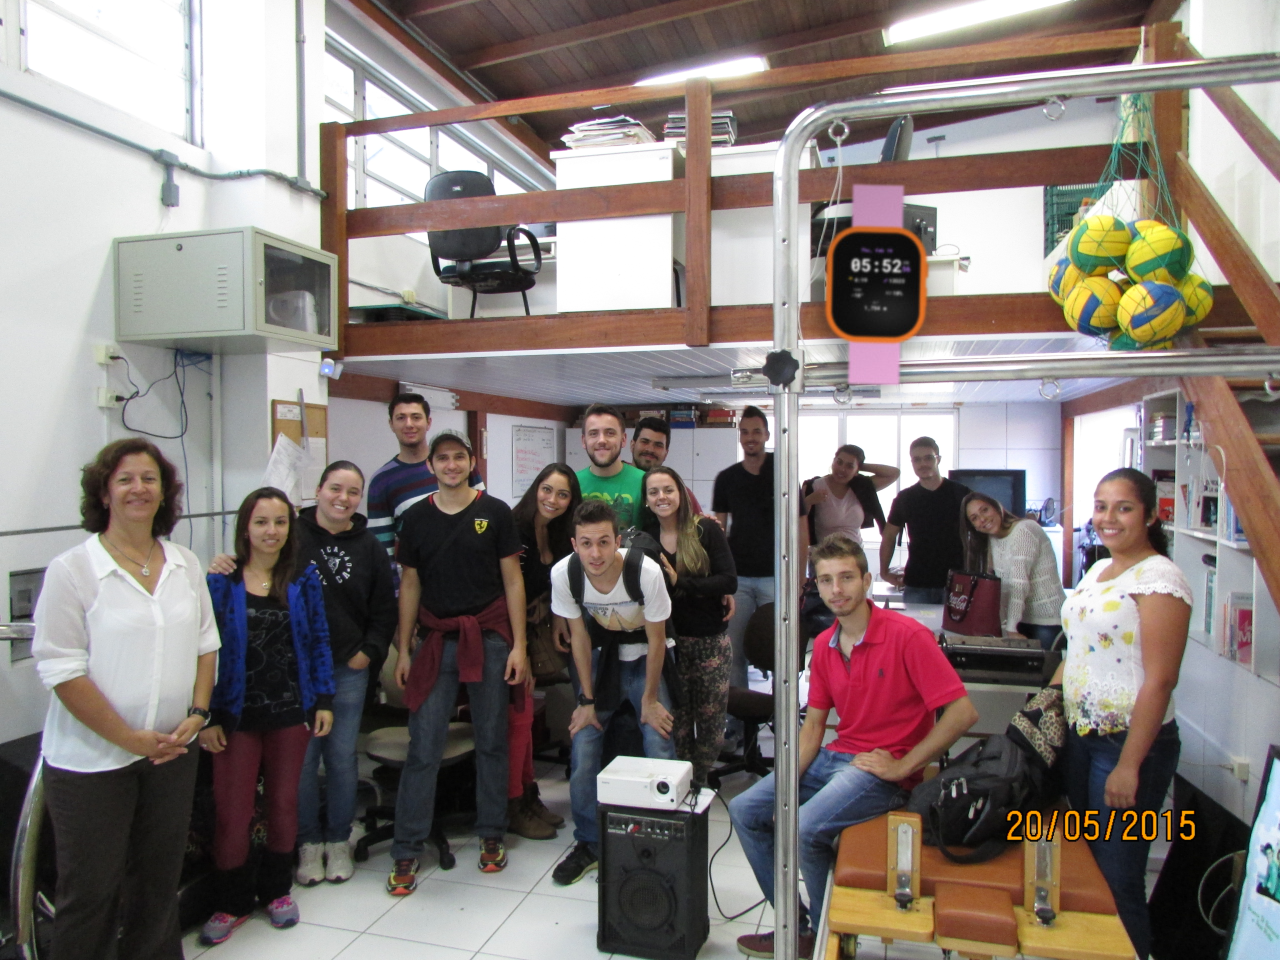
5:52
